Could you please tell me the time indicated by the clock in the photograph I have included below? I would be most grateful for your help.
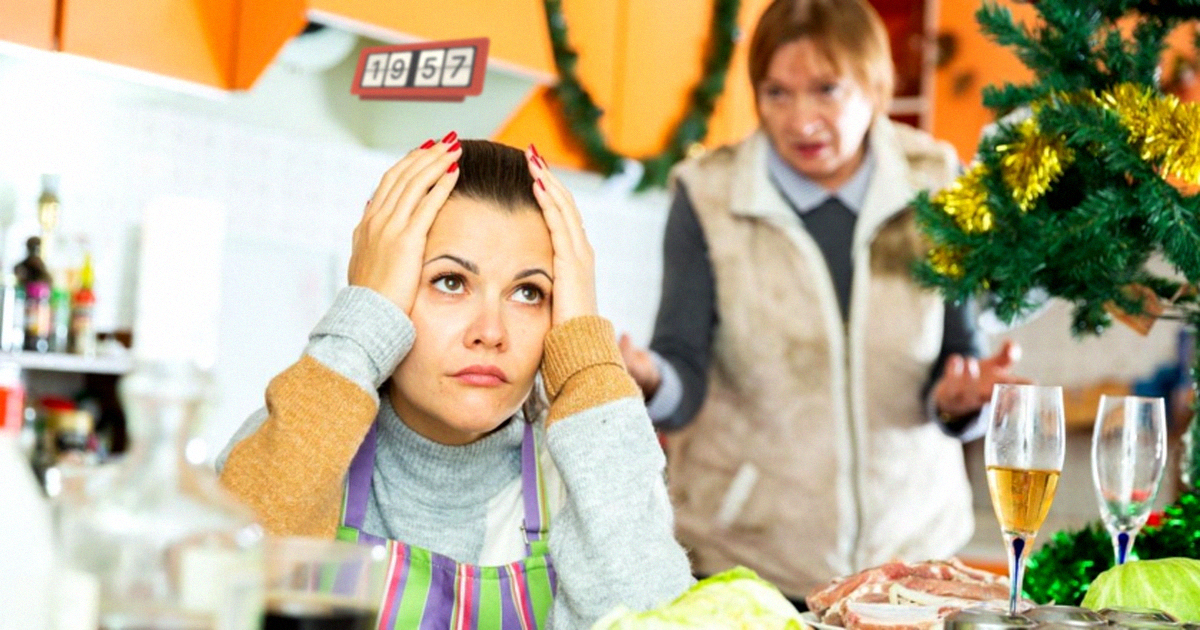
19:57
